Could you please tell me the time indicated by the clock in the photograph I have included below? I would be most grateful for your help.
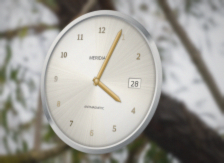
4:04
